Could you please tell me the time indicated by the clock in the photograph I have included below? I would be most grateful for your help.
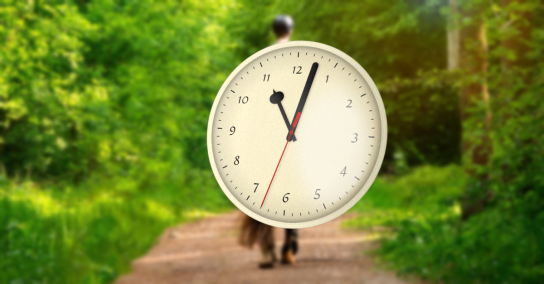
11:02:33
